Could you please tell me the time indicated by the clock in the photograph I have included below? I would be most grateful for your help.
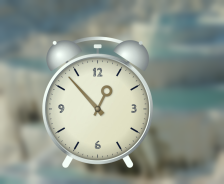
12:53
